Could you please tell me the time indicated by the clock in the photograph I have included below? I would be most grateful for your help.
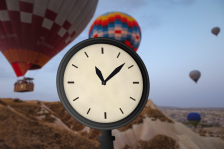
11:08
